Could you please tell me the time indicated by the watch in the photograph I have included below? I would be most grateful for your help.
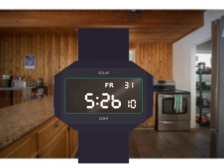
5:26:10
